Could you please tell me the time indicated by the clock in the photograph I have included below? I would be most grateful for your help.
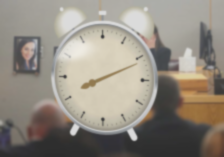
8:11
